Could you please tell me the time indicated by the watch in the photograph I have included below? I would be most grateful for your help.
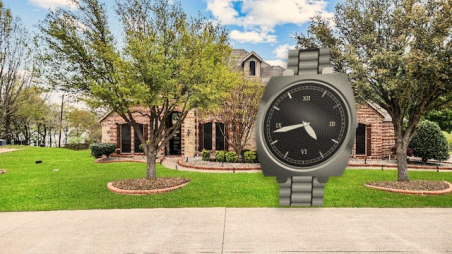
4:43
